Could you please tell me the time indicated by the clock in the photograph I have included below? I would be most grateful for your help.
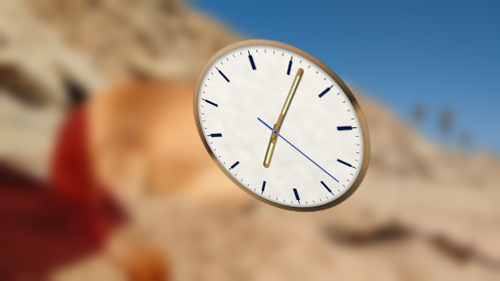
7:06:23
